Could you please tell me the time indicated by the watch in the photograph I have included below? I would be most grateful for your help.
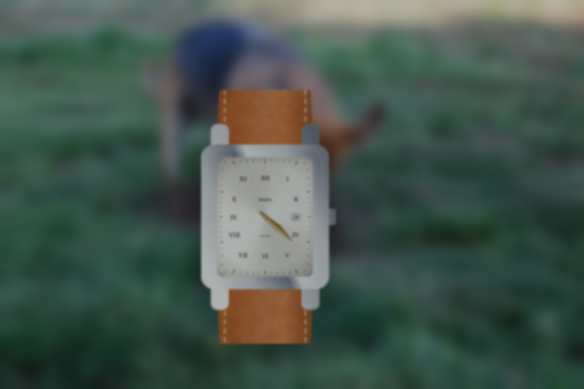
4:22
